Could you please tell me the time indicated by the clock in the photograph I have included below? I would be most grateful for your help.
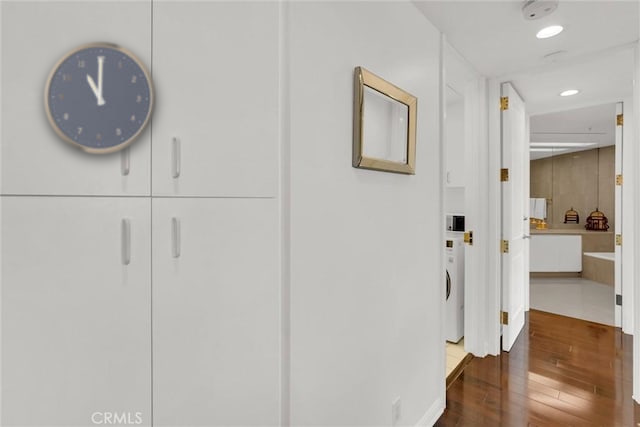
11:00
